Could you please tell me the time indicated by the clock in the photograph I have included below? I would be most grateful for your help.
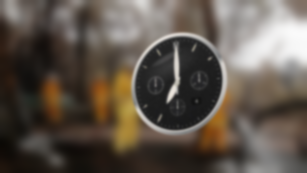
7:00
